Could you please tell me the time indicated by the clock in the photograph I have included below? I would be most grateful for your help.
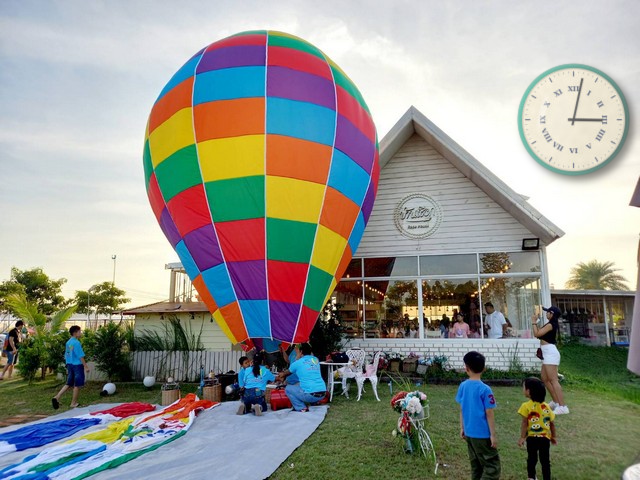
3:02
